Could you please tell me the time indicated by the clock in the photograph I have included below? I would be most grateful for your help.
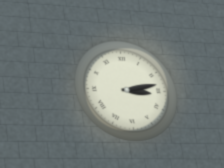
3:13
